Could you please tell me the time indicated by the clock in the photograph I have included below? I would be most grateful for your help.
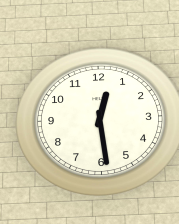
12:29
